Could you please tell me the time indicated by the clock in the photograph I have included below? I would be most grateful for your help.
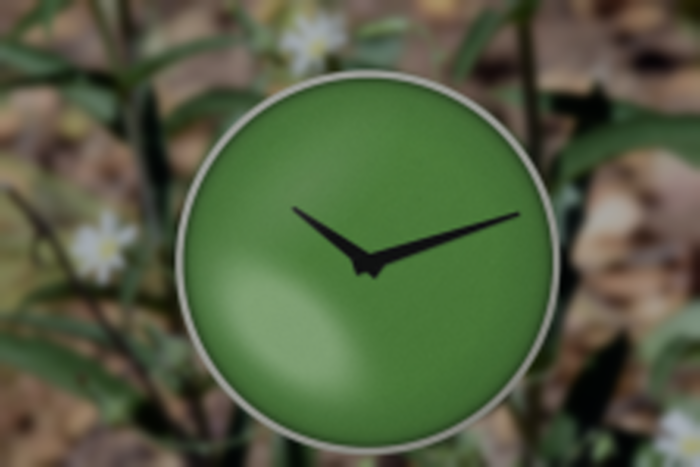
10:12
